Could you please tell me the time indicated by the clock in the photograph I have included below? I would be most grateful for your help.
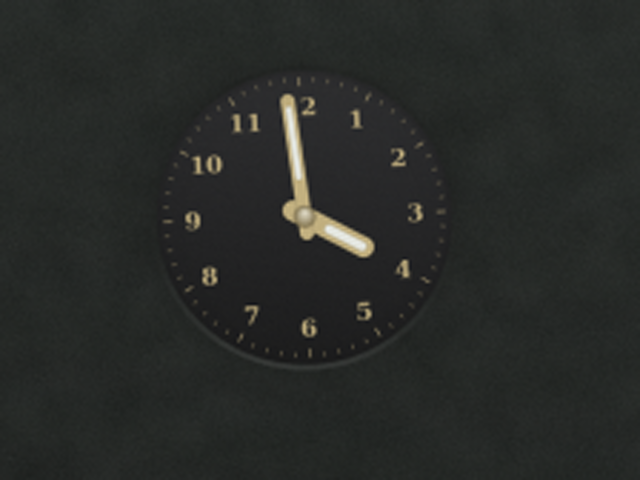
3:59
